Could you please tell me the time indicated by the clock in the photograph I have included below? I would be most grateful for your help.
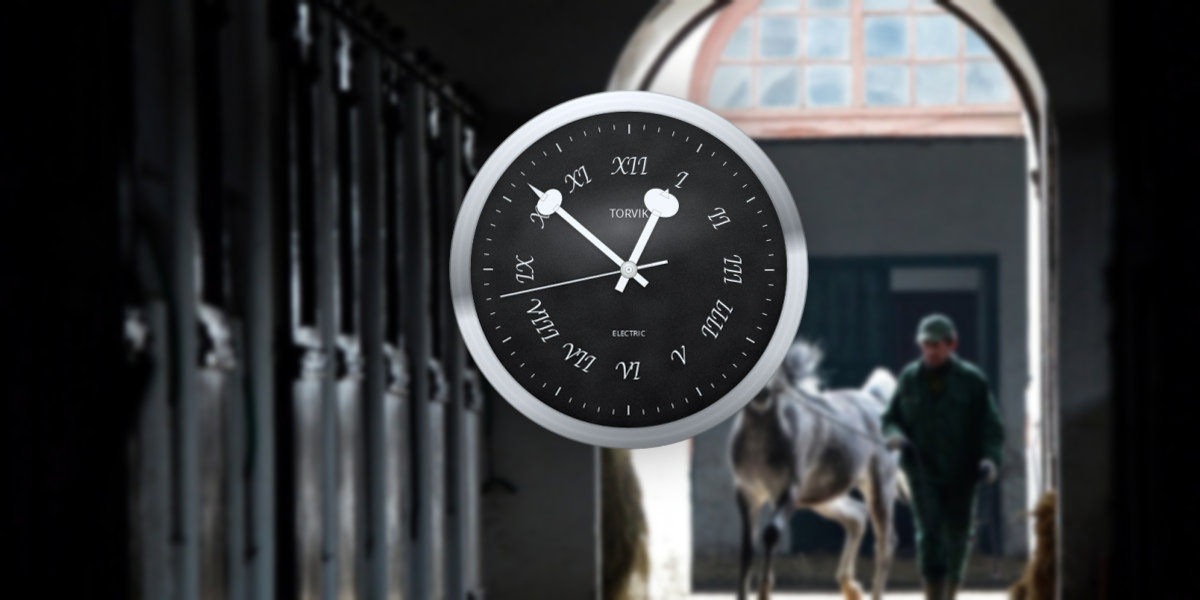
12:51:43
